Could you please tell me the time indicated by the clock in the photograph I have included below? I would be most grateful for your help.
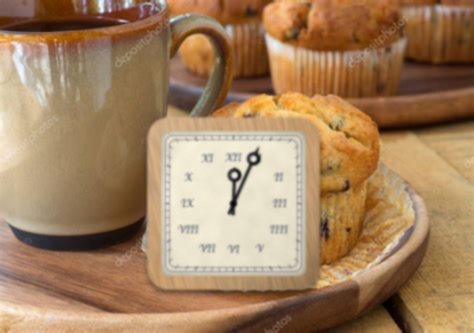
12:04
